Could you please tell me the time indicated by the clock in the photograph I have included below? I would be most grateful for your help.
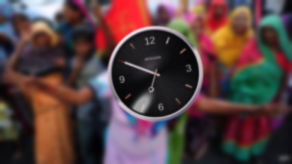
6:50
